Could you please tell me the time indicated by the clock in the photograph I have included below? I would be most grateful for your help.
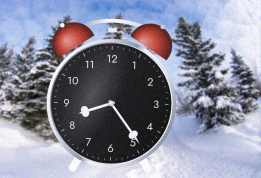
8:24
